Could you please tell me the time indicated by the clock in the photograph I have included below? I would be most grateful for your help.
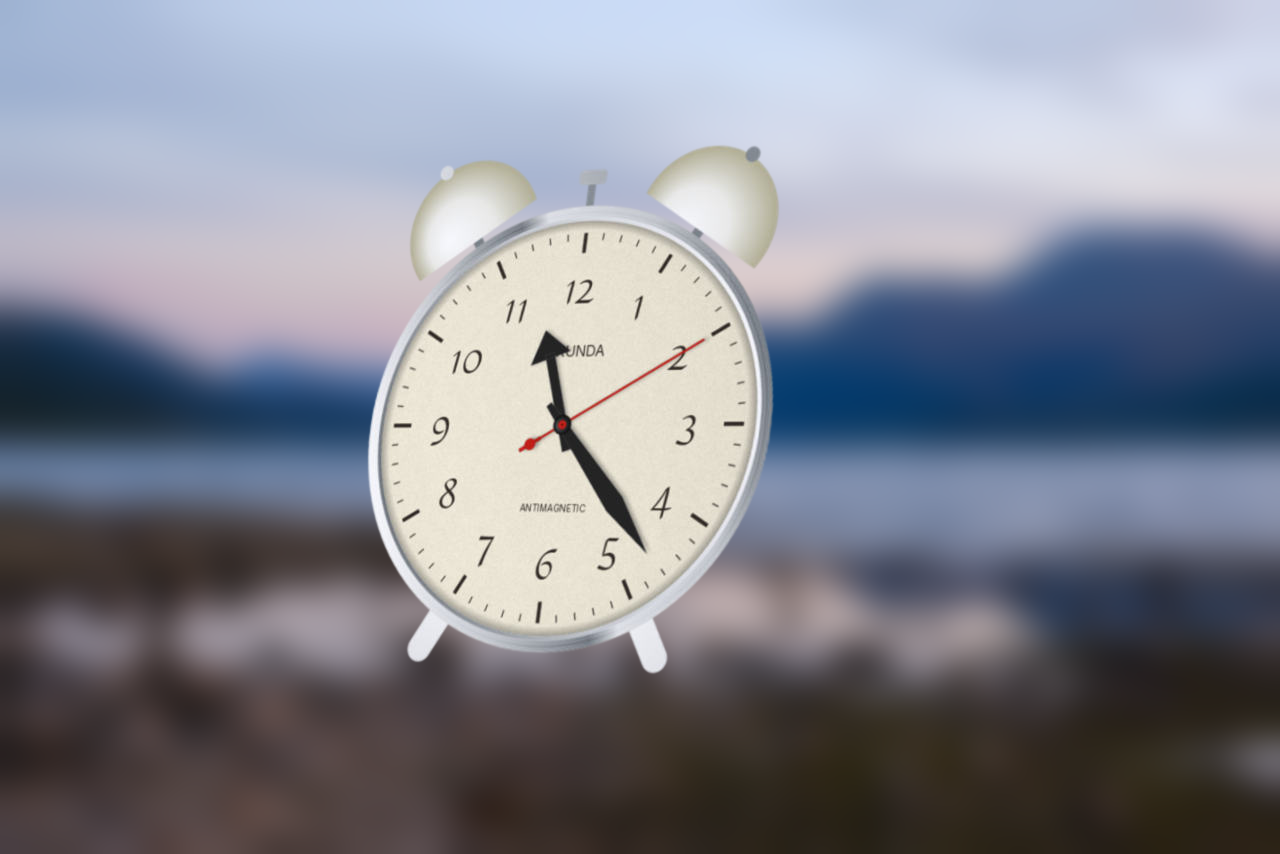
11:23:10
